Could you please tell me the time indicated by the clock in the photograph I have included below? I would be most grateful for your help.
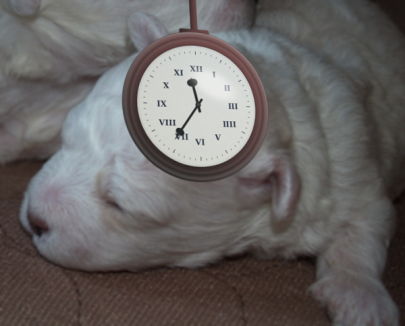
11:36
